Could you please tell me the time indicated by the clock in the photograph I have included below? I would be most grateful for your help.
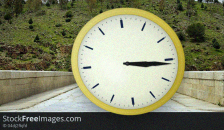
3:16
